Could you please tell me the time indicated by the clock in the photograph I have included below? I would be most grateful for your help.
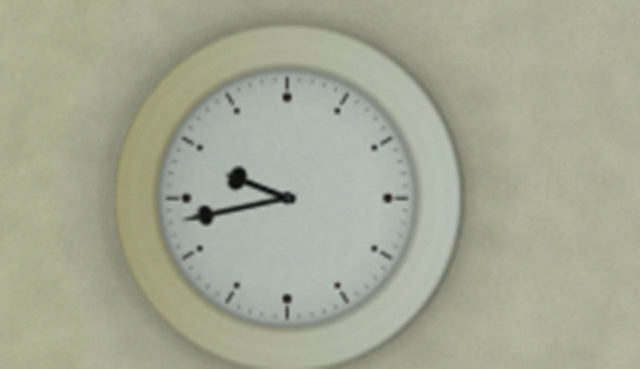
9:43
